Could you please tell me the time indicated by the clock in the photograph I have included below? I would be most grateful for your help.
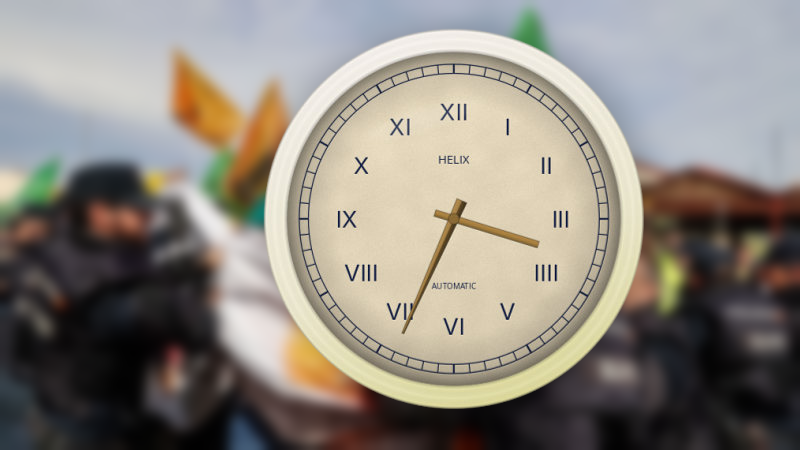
3:34
